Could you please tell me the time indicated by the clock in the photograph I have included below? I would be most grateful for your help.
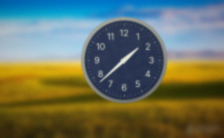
1:38
